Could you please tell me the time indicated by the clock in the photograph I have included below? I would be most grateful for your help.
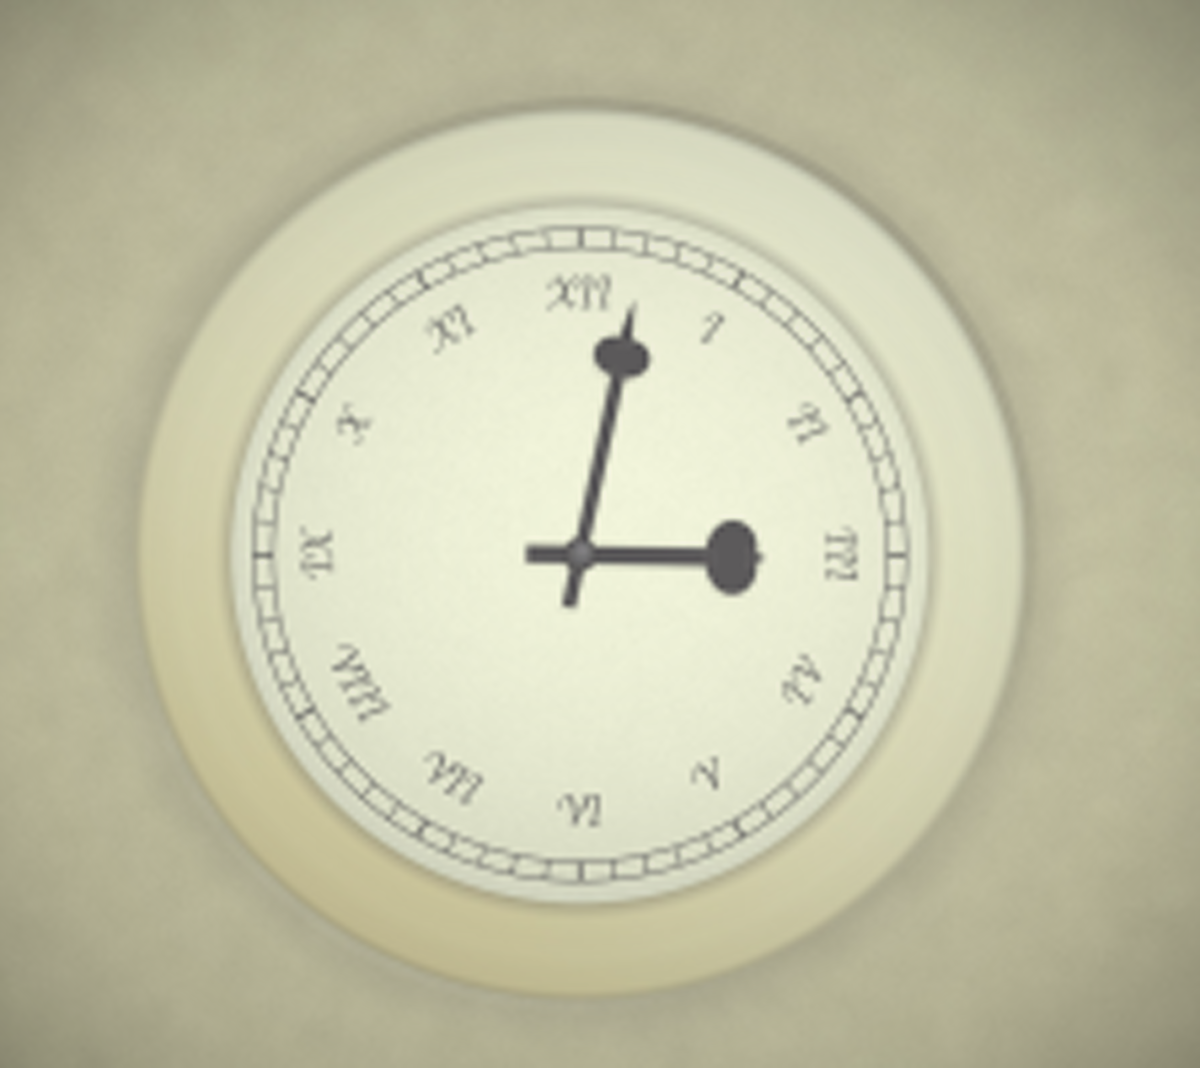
3:02
